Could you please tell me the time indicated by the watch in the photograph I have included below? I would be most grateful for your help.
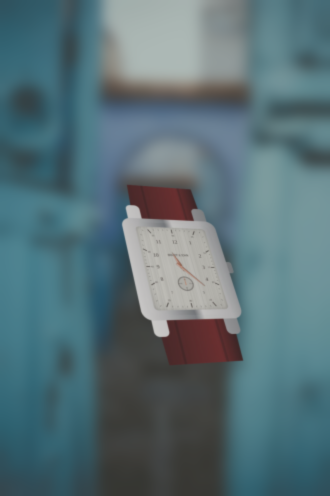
11:23
